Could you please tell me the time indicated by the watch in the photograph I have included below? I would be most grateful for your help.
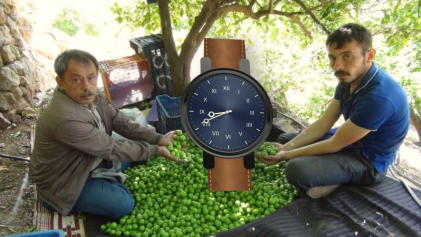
8:41
